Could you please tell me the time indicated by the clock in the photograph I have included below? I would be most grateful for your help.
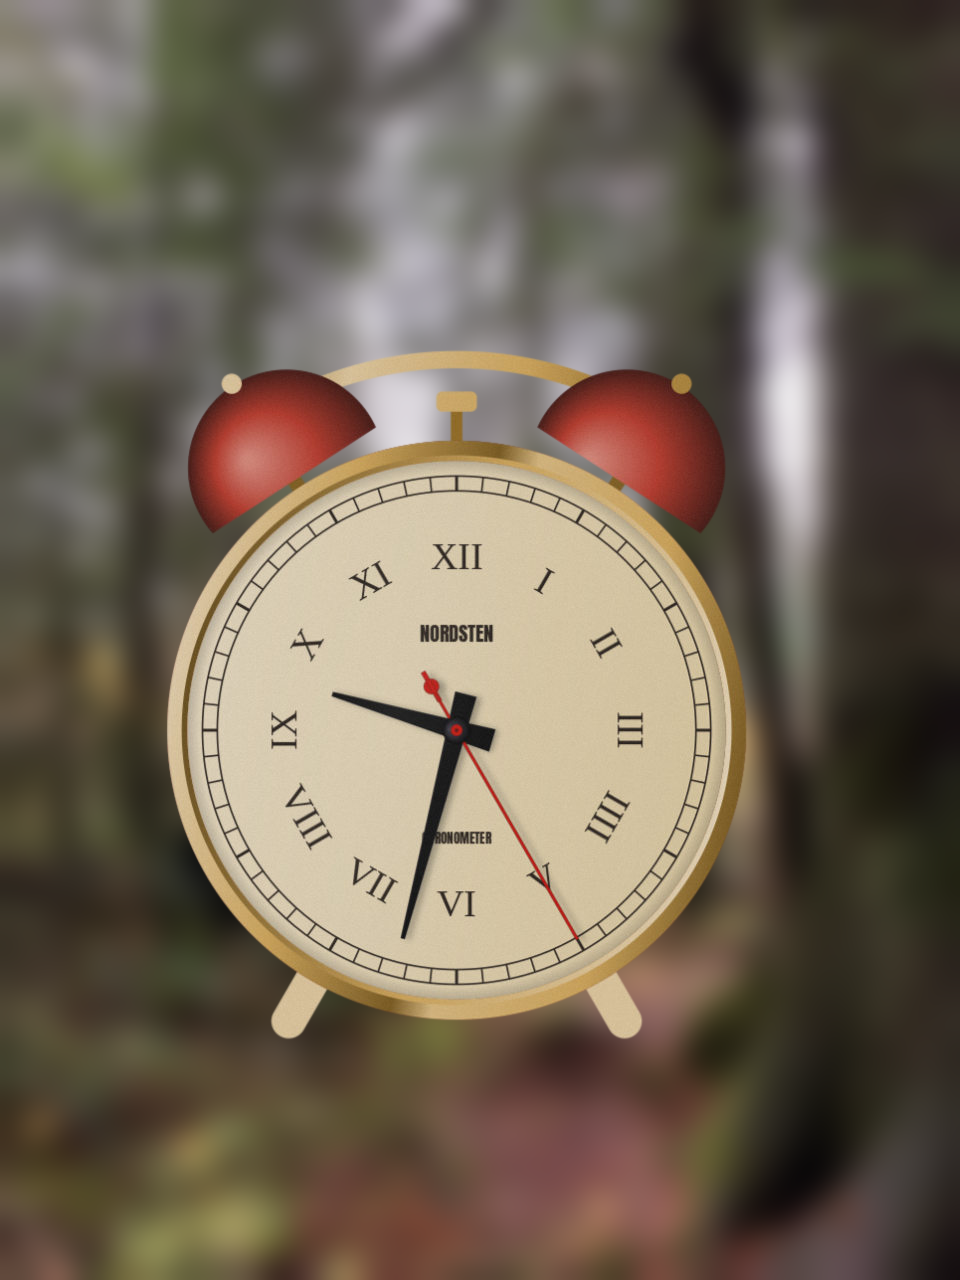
9:32:25
